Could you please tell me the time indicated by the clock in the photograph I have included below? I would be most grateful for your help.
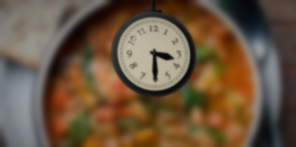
3:30
